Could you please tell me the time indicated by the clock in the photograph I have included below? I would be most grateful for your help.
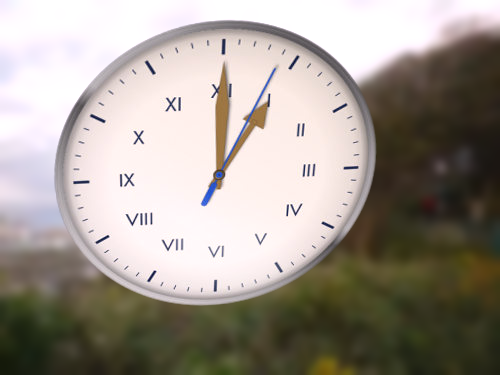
1:00:04
